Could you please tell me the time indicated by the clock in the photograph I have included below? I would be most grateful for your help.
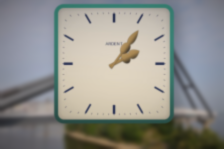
2:06
